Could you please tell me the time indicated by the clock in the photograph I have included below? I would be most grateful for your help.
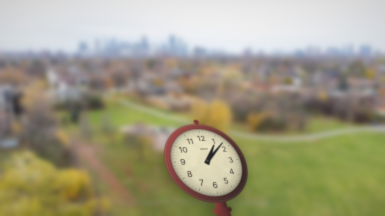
1:08
